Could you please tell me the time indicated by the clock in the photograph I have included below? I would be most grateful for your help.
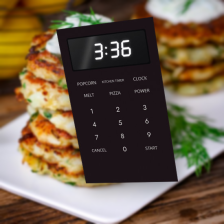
3:36
